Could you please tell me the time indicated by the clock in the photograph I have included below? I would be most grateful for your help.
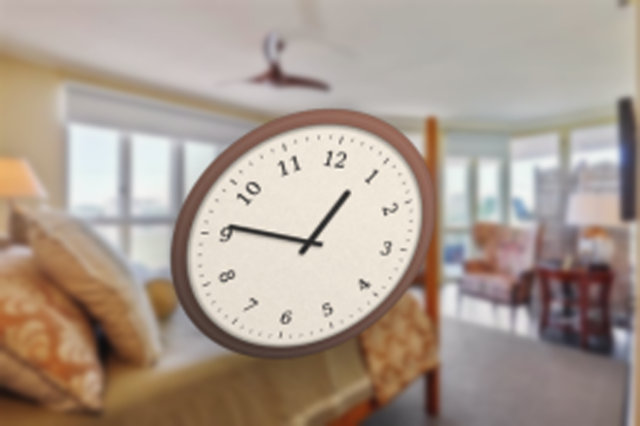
12:46
